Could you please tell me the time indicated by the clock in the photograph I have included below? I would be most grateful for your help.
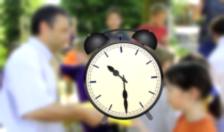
10:30
